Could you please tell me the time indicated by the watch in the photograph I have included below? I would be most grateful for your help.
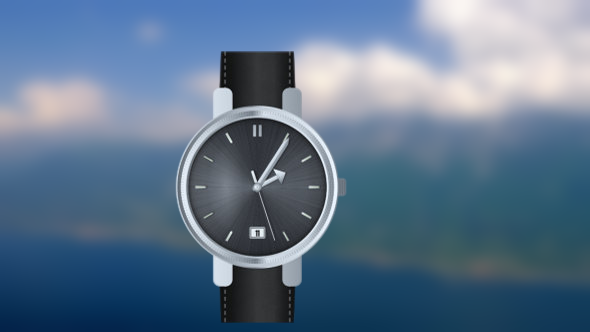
2:05:27
